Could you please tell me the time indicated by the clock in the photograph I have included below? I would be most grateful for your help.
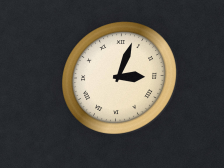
3:03
